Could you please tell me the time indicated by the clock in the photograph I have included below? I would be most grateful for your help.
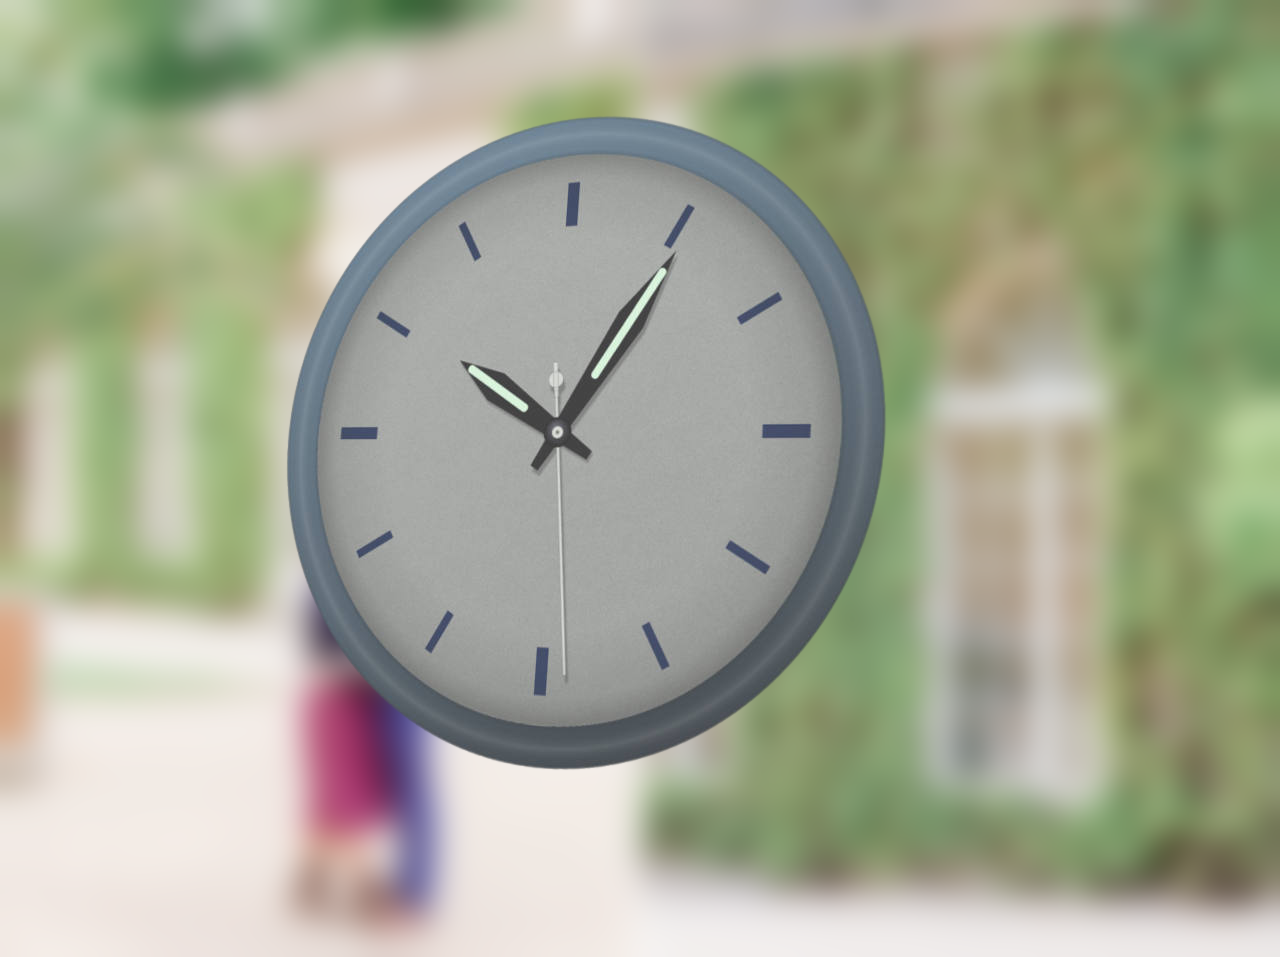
10:05:29
